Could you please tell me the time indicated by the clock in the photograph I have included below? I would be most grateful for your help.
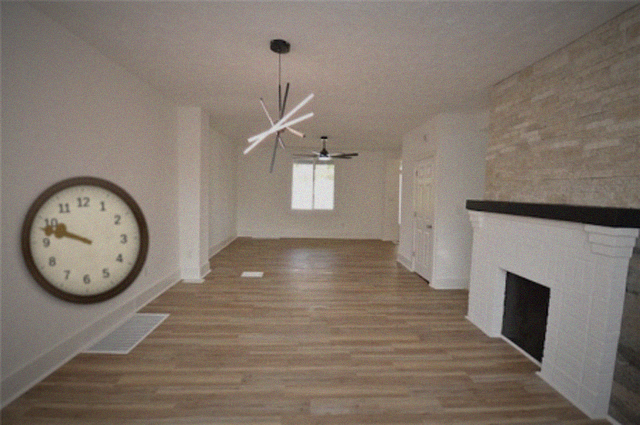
9:48
